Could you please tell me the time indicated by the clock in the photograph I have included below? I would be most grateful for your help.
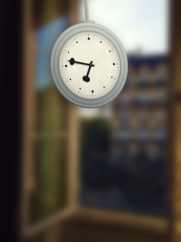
6:47
